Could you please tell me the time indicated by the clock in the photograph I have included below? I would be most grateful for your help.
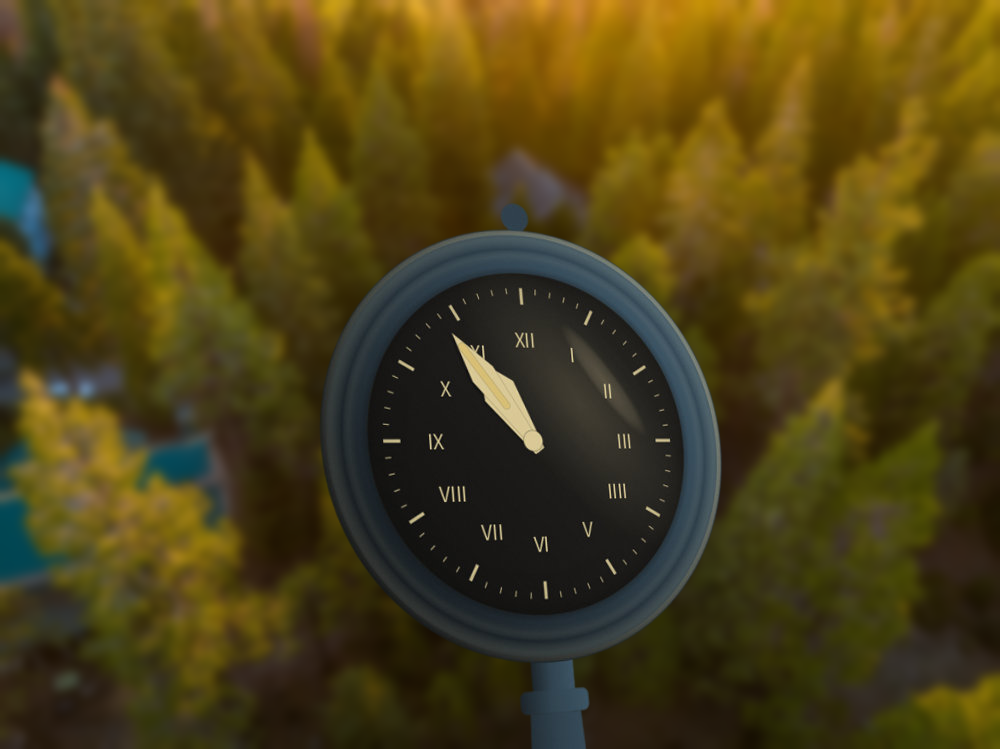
10:54
